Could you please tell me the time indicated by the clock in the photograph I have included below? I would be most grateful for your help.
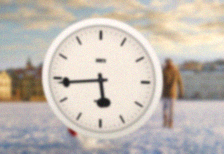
5:44
